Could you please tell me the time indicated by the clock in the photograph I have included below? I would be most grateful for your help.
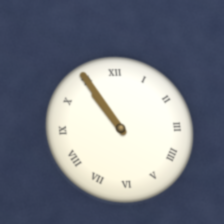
10:55
